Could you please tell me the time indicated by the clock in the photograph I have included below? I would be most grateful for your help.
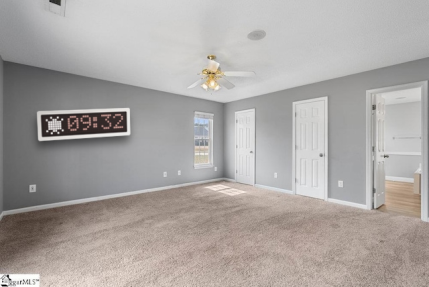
9:32
